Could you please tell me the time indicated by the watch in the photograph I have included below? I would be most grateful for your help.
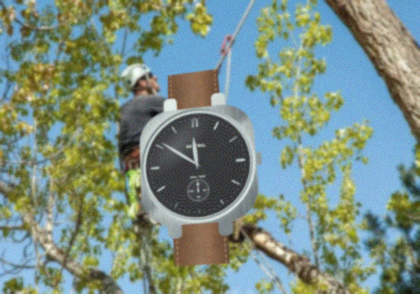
11:51
